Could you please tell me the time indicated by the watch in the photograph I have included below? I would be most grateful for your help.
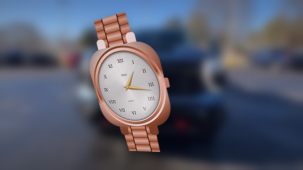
1:17
